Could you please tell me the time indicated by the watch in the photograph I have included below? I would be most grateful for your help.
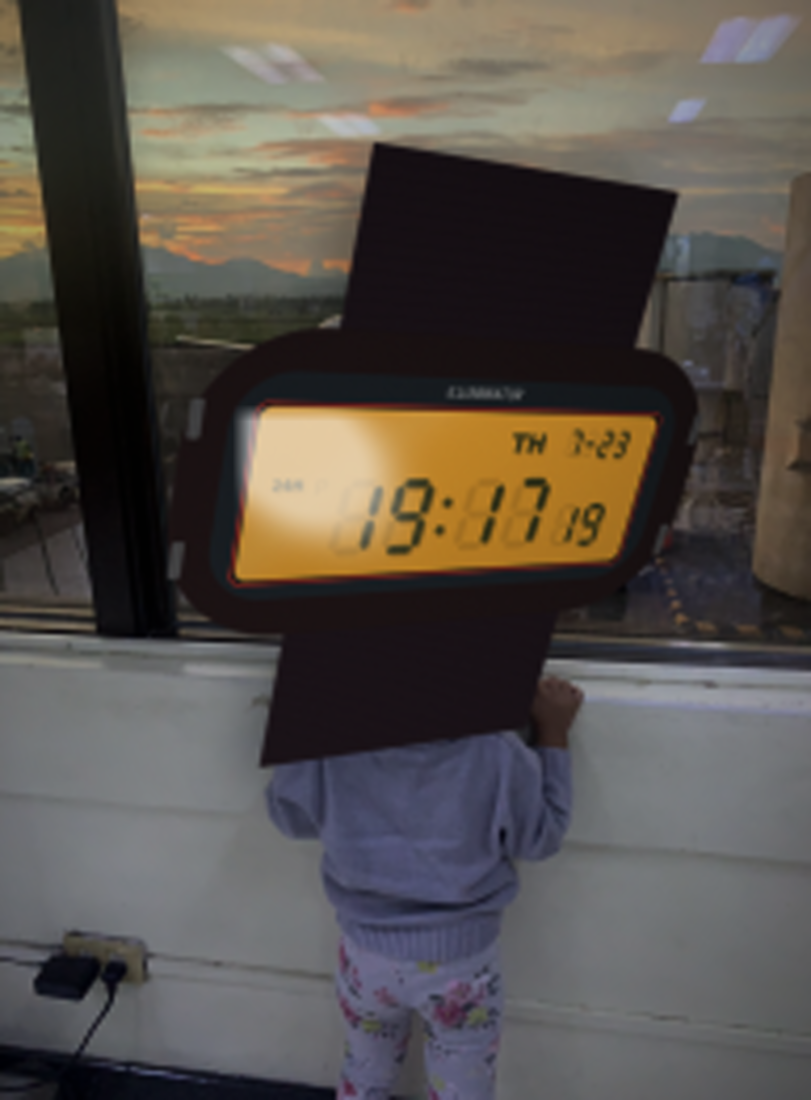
19:17:19
